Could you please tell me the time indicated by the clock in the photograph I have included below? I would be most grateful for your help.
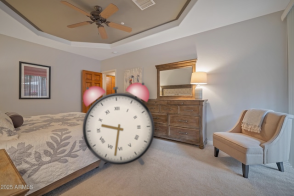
9:32
